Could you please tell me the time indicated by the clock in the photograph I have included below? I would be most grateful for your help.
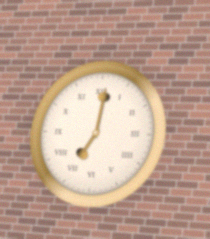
7:01
